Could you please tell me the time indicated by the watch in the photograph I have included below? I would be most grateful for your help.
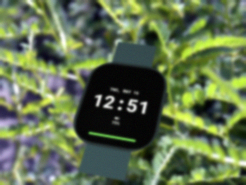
12:51
